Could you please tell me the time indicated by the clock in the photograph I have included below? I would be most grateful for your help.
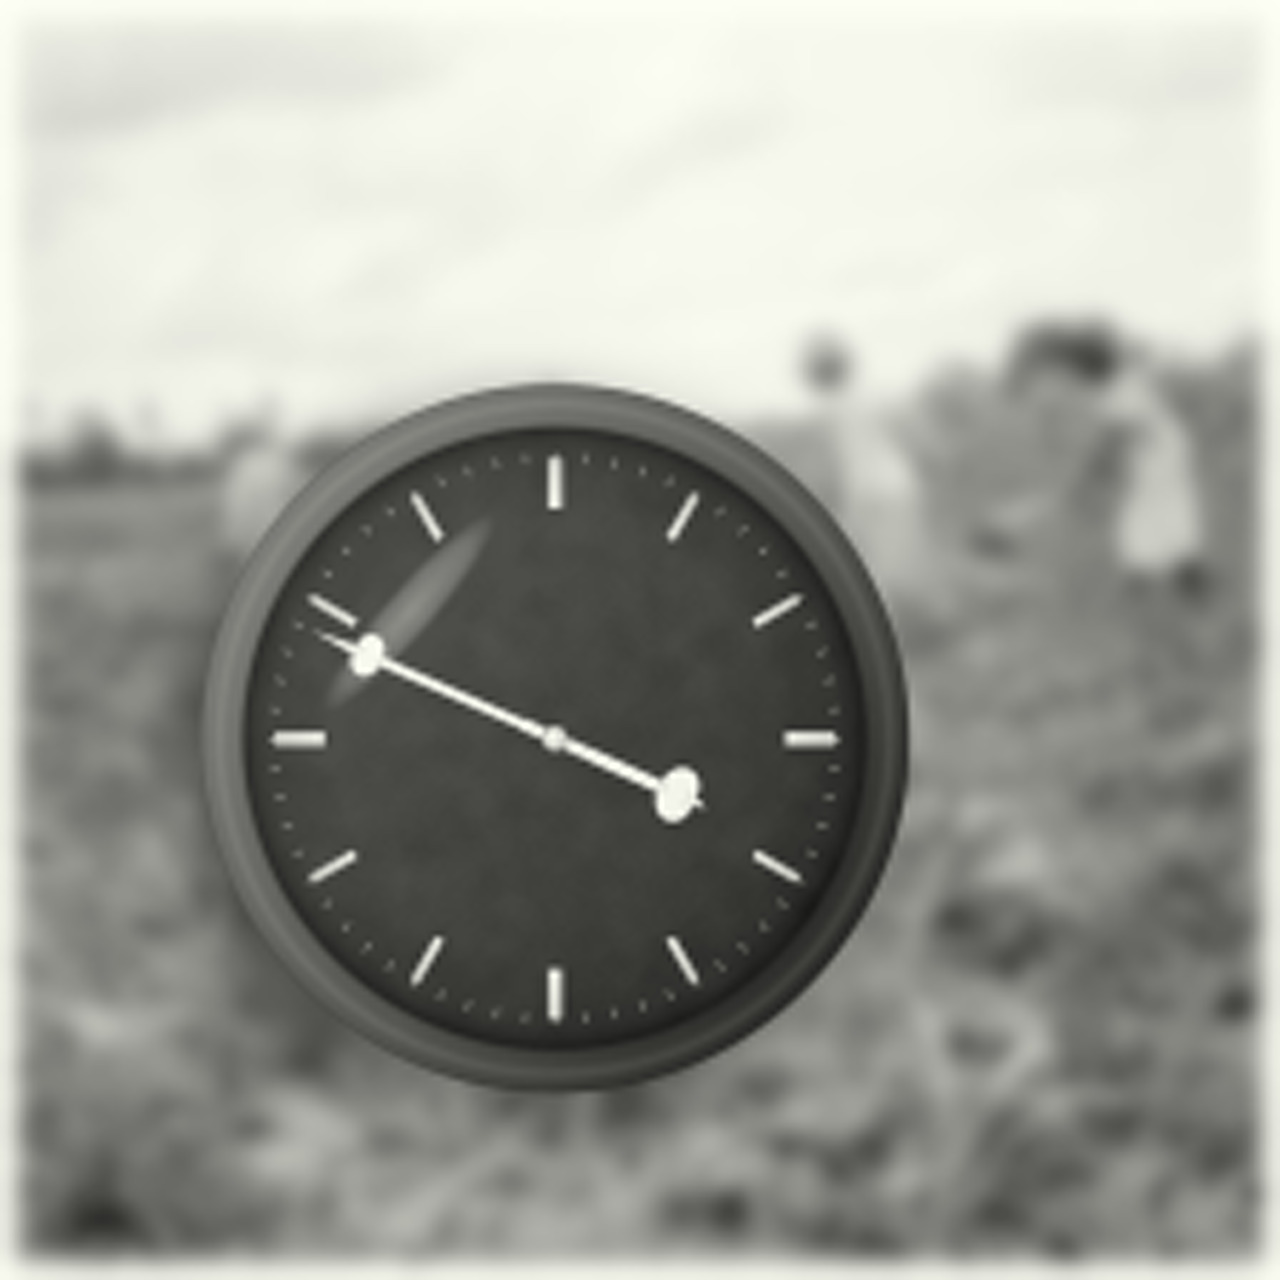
3:49
